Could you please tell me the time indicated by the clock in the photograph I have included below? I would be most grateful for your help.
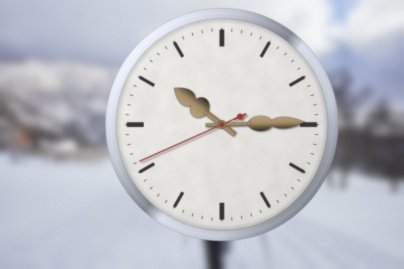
10:14:41
